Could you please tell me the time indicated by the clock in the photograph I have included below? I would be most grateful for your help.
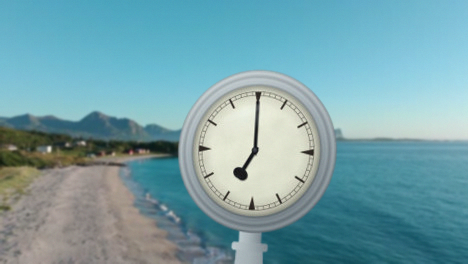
7:00
